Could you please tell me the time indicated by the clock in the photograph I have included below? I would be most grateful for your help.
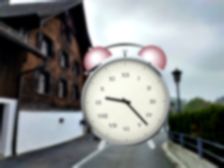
9:23
